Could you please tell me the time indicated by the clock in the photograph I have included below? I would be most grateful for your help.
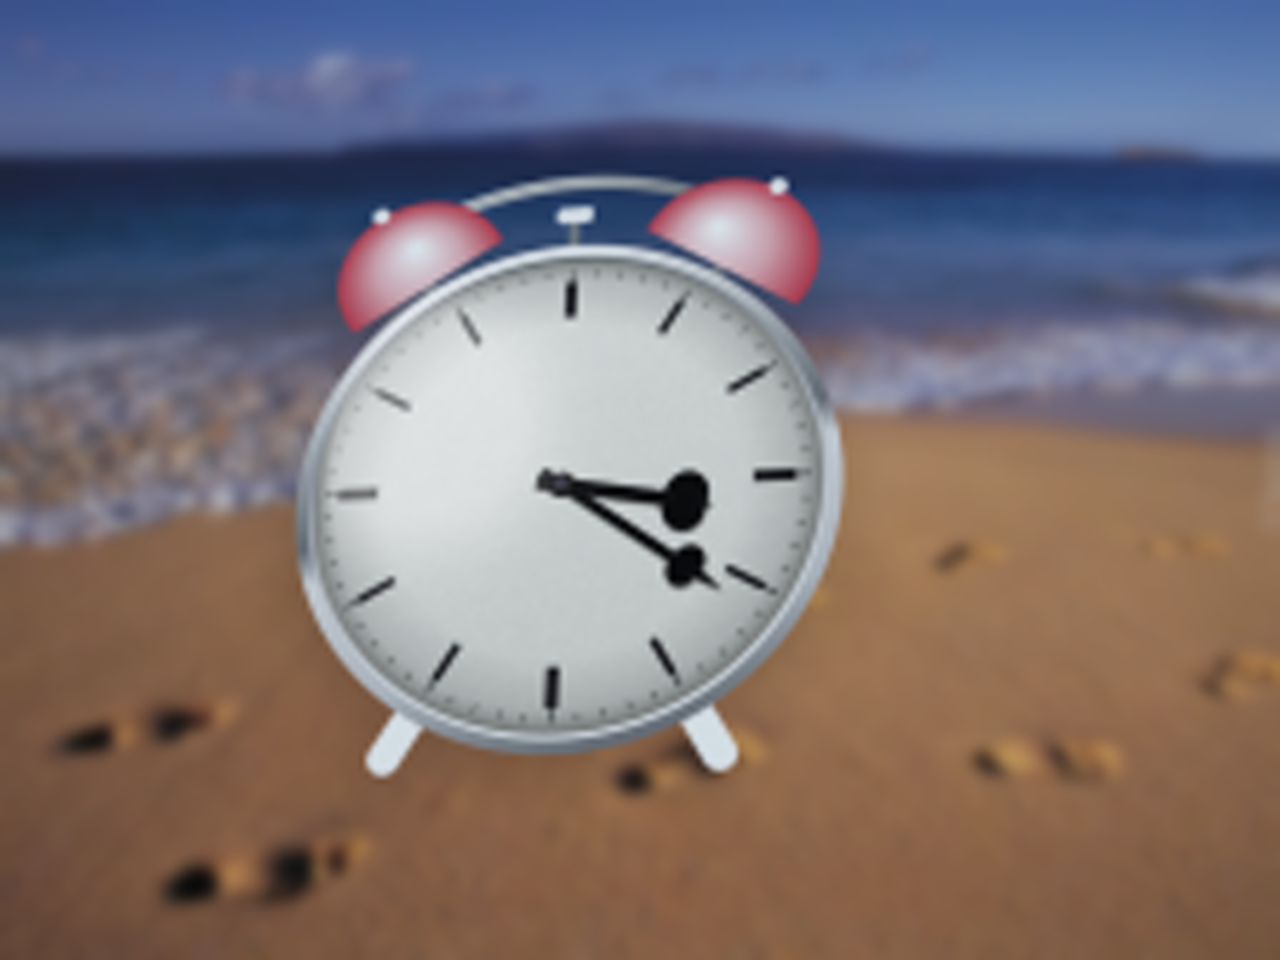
3:21
